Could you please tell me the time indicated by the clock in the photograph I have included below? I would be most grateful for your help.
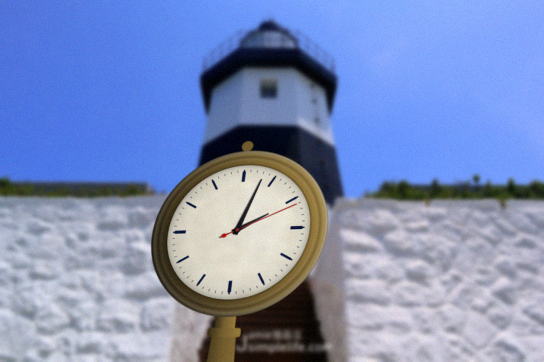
2:03:11
